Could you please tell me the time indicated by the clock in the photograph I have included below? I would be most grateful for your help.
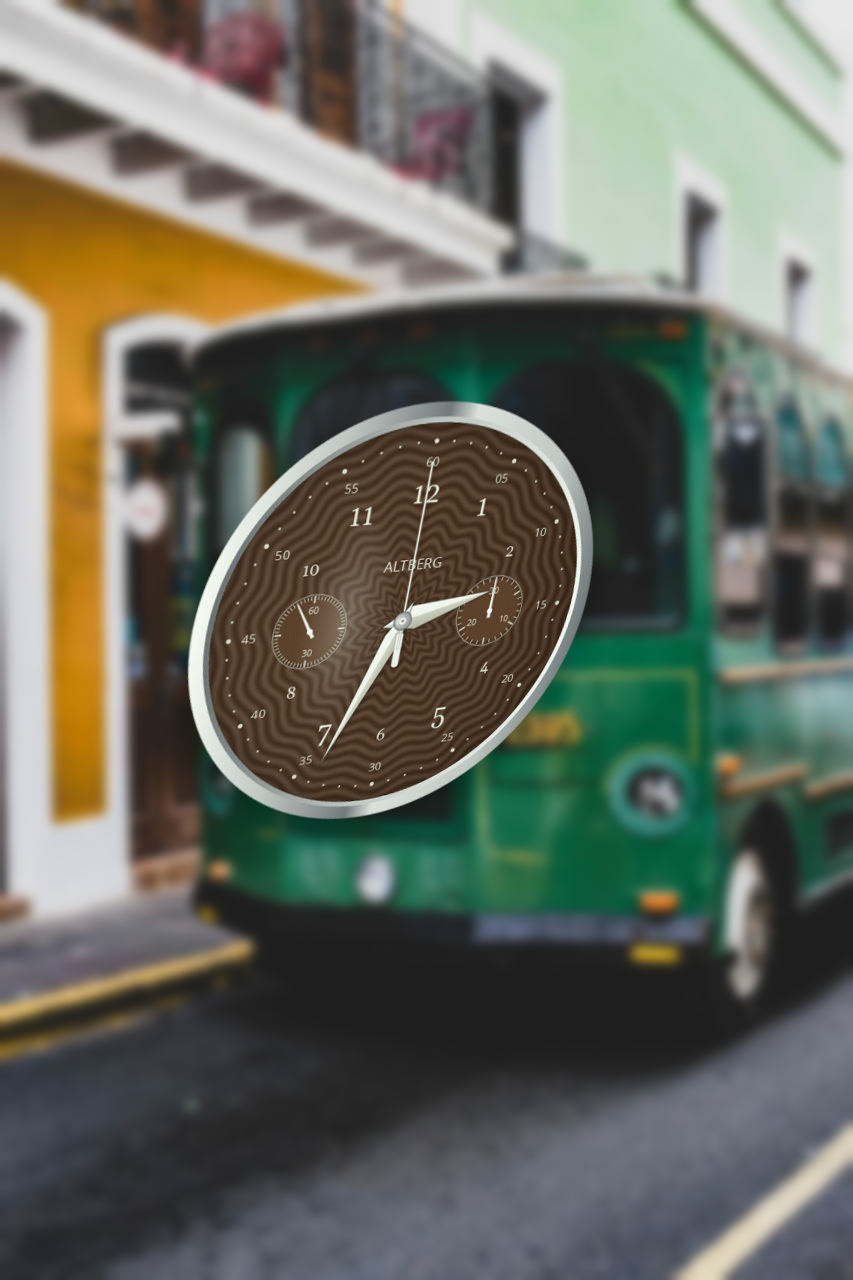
2:33:55
